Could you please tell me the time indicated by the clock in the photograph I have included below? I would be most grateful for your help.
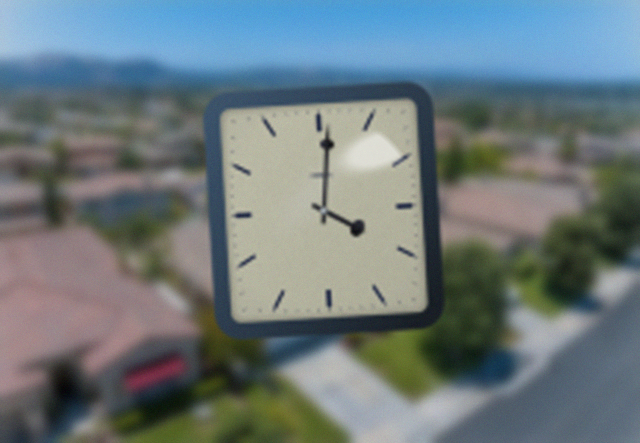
4:01
